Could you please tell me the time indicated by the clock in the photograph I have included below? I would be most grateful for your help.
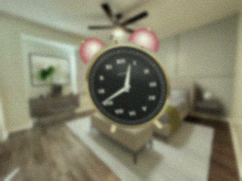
12:41
